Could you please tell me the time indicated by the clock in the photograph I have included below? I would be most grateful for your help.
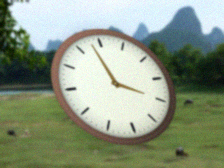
3:58
